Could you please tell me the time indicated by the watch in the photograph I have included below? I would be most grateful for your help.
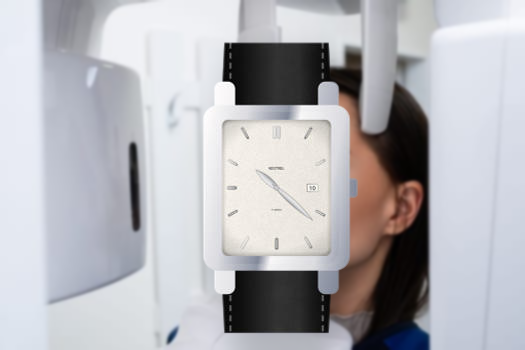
10:22
